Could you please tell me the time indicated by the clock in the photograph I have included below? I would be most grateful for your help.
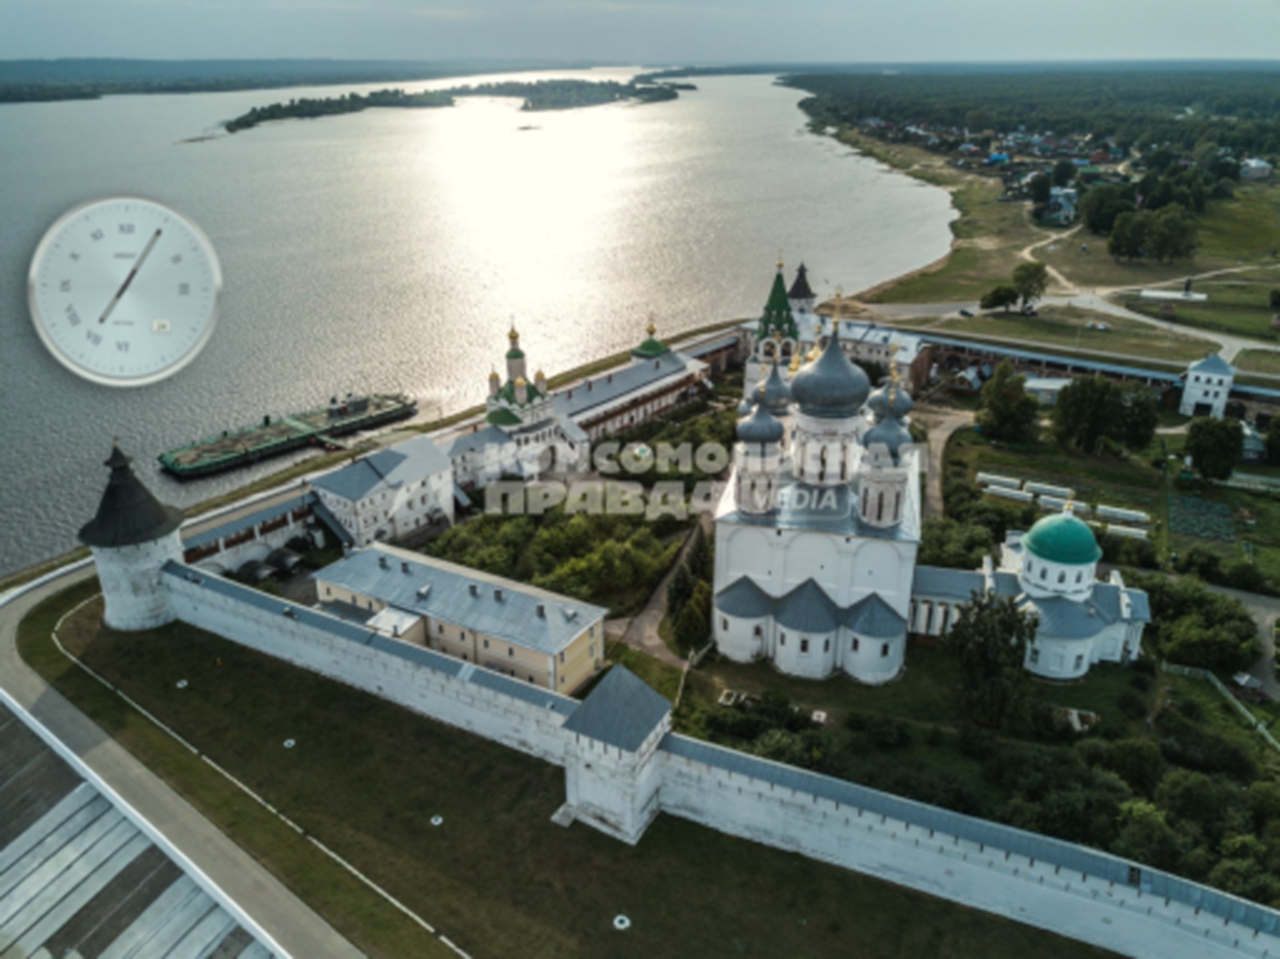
7:05
